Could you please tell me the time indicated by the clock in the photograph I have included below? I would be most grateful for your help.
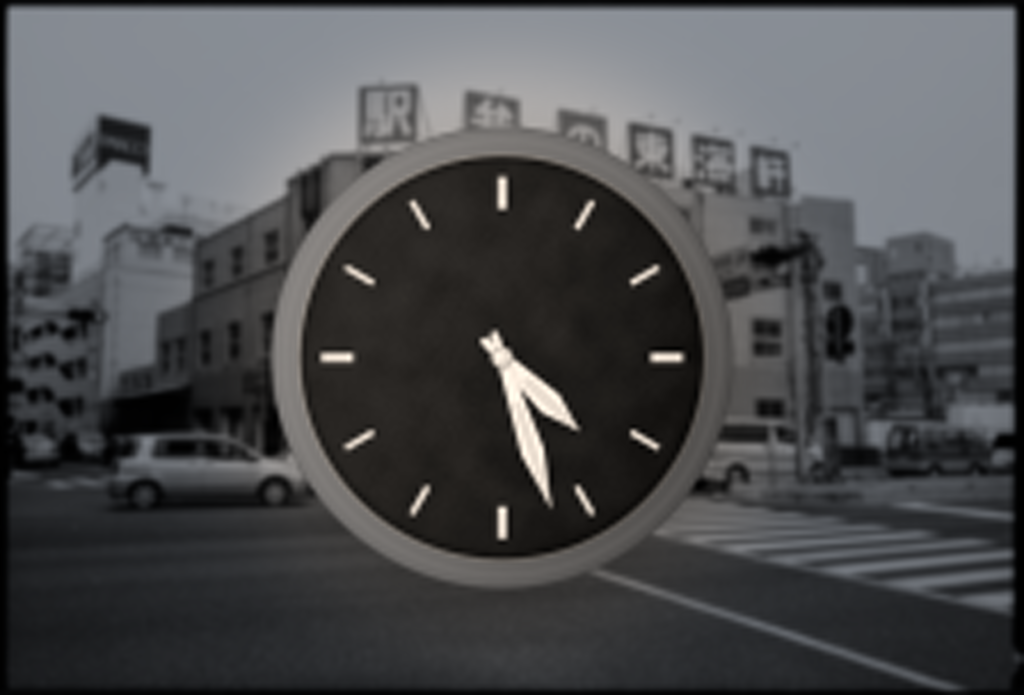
4:27
